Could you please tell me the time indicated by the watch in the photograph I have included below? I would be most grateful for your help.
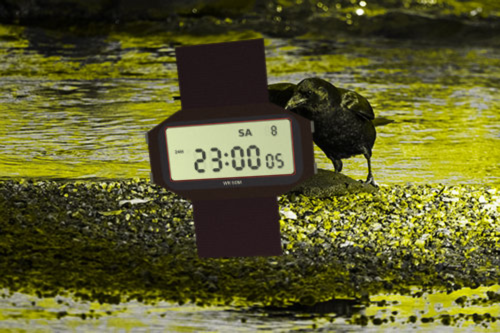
23:00:05
